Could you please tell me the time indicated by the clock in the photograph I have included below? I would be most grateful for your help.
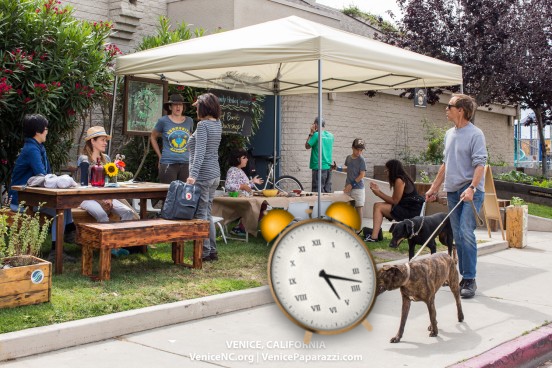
5:18
